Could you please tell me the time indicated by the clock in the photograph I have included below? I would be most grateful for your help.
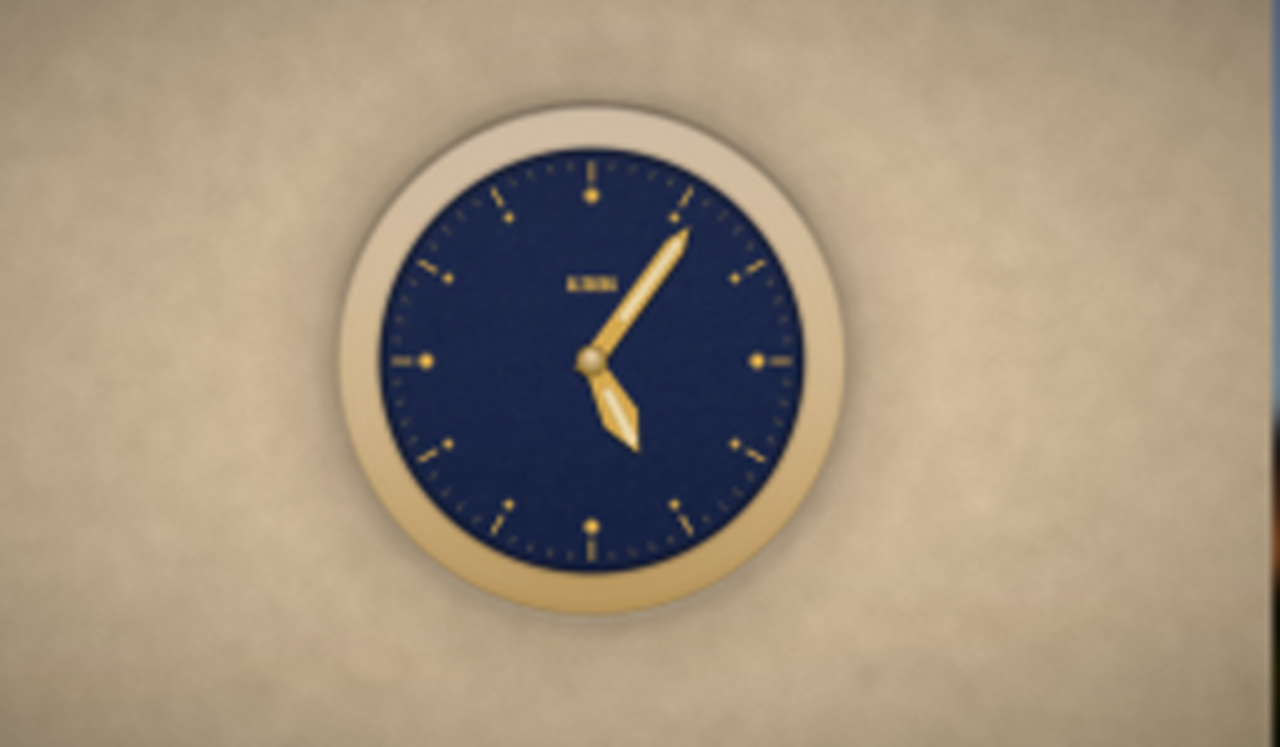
5:06
